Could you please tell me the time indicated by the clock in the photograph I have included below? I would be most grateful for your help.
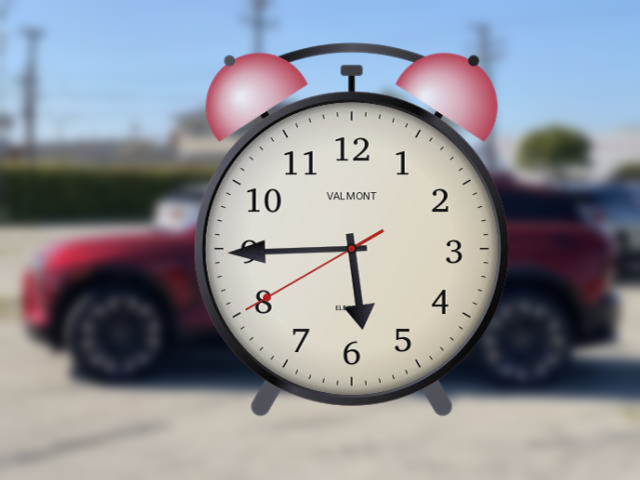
5:44:40
